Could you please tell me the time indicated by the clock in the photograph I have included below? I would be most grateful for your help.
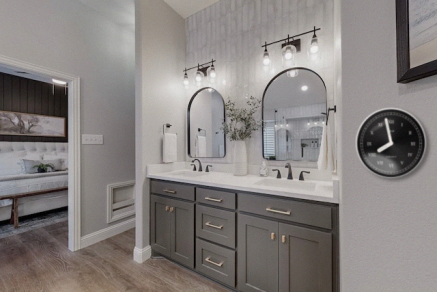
7:58
